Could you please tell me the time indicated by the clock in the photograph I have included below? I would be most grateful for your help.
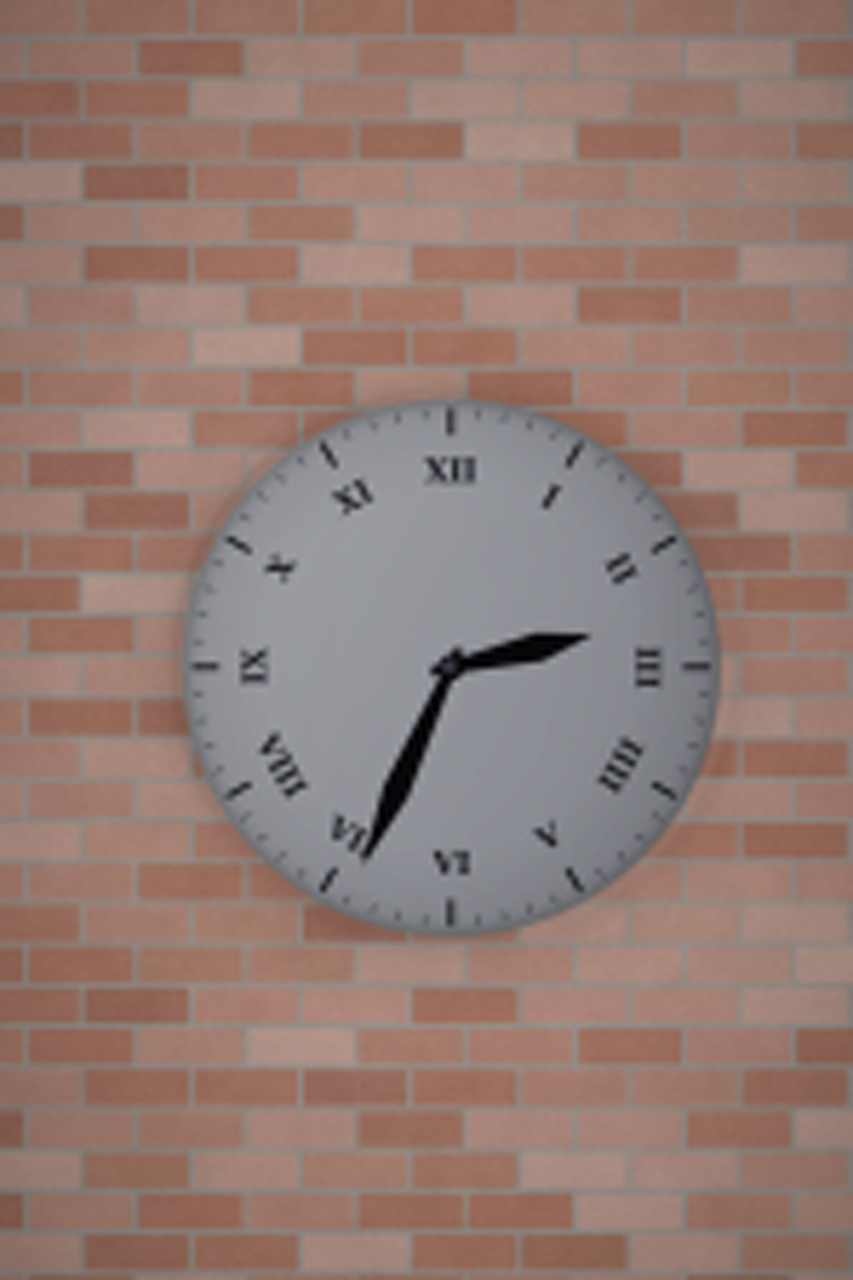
2:34
